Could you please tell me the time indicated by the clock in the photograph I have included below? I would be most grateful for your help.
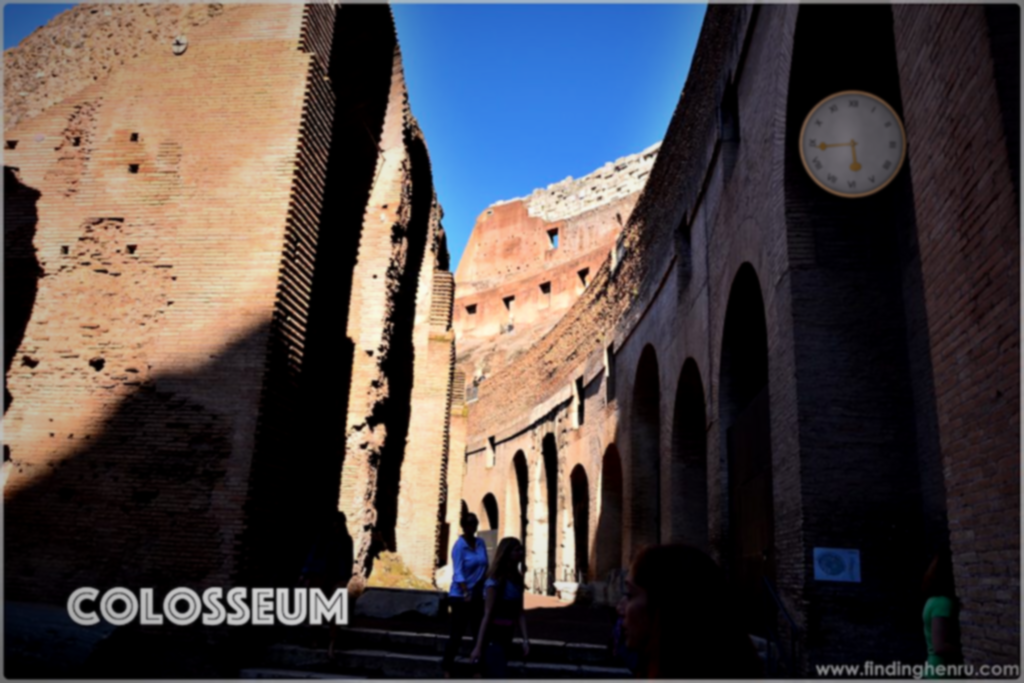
5:44
